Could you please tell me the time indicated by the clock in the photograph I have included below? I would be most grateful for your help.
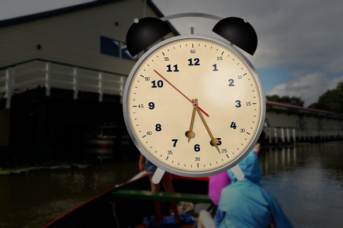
6:25:52
